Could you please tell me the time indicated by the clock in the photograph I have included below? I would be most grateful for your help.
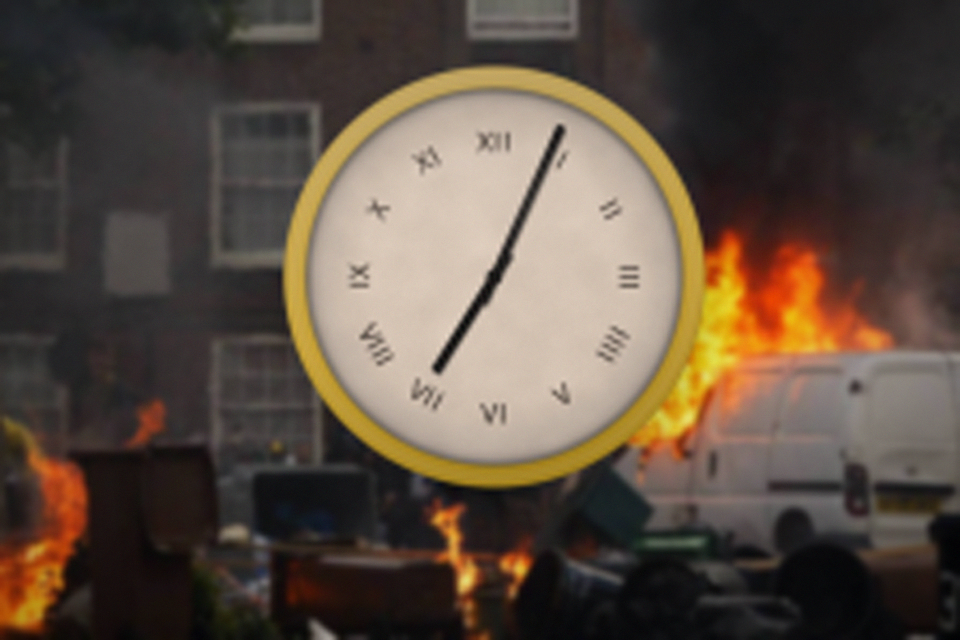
7:04
